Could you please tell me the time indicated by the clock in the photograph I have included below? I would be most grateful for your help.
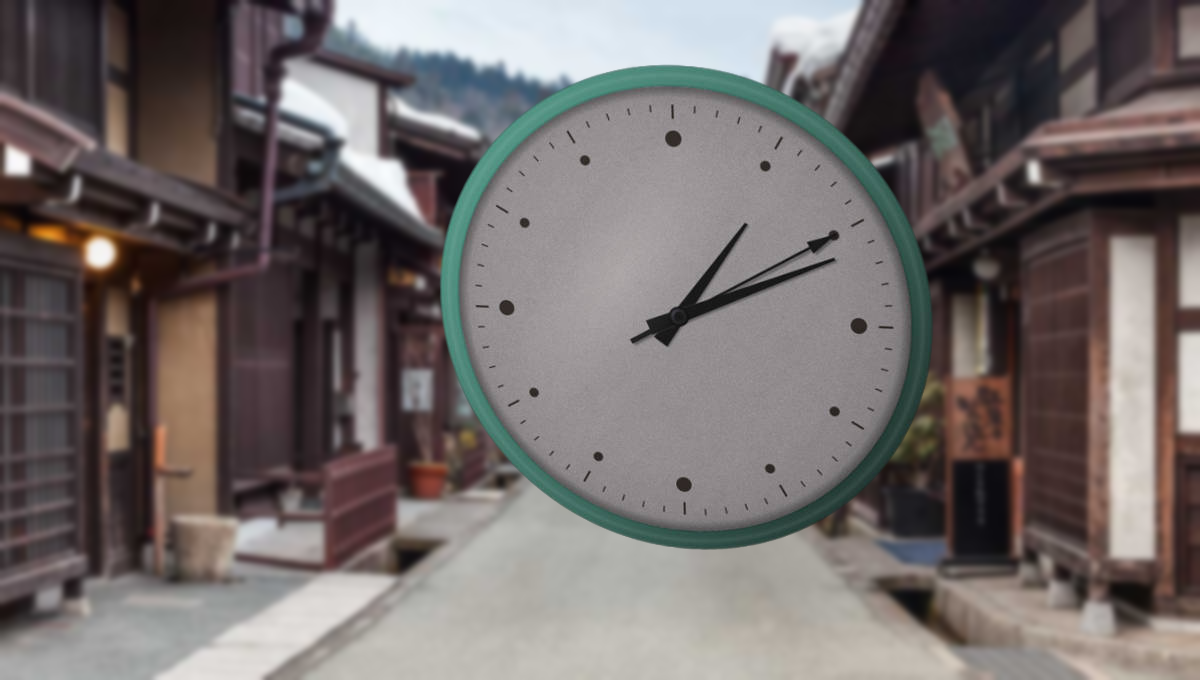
1:11:10
